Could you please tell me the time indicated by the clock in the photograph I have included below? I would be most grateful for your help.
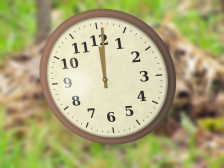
12:01
